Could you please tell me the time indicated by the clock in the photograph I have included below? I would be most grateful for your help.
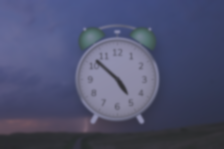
4:52
